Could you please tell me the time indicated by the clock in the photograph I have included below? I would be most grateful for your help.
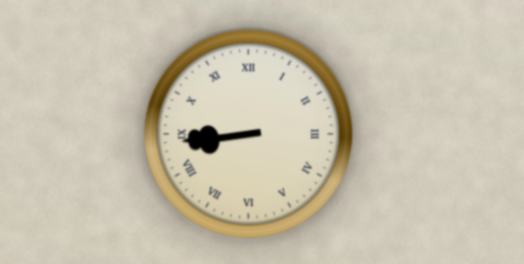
8:44
